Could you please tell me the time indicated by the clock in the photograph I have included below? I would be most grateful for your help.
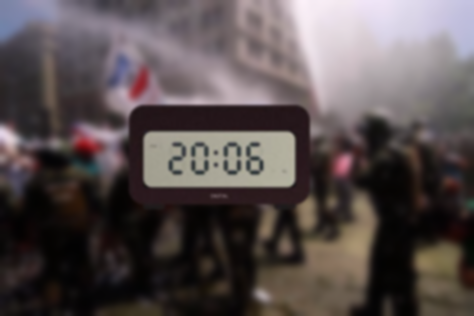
20:06
